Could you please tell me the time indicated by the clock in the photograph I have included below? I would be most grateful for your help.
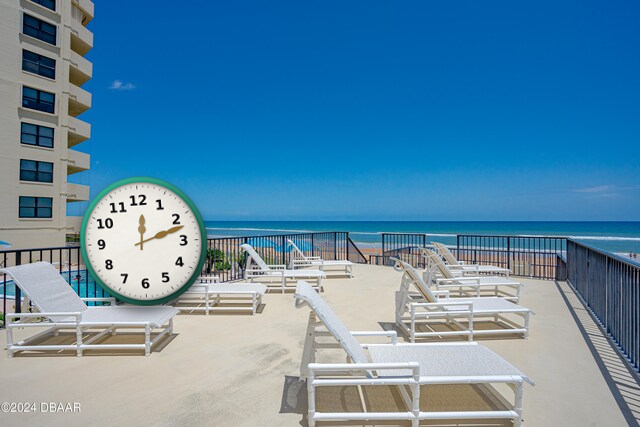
12:12
